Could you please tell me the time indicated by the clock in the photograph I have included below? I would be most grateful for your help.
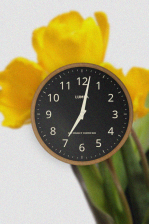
7:02
